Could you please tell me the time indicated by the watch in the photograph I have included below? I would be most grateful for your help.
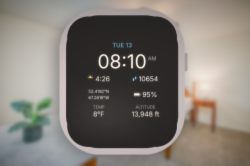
8:10
